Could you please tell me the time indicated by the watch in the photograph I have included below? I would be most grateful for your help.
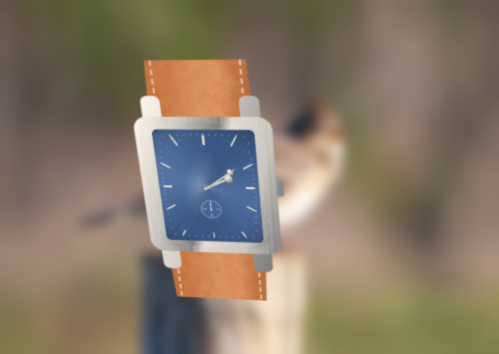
2:09
